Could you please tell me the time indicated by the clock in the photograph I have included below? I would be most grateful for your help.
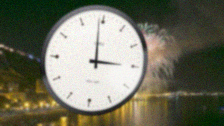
2:59
